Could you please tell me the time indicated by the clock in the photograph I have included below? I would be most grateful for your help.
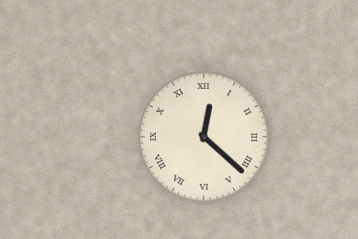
12:22
